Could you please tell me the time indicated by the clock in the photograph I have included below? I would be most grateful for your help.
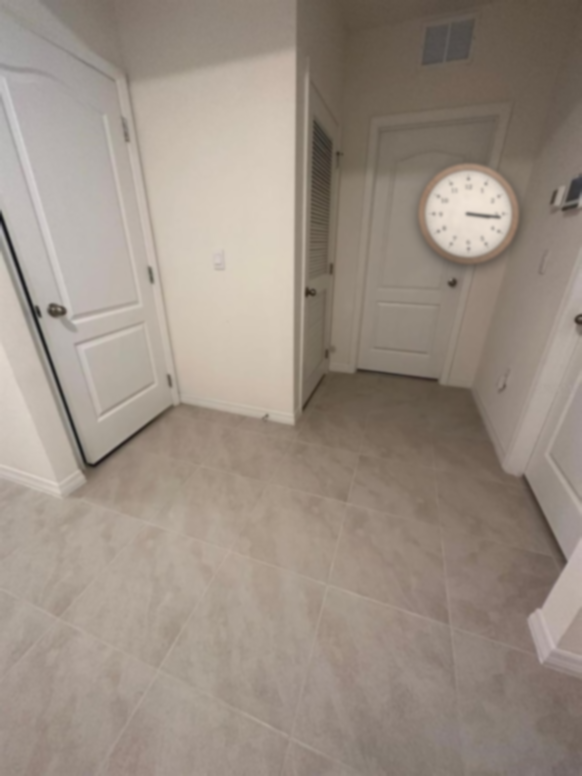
3:16
